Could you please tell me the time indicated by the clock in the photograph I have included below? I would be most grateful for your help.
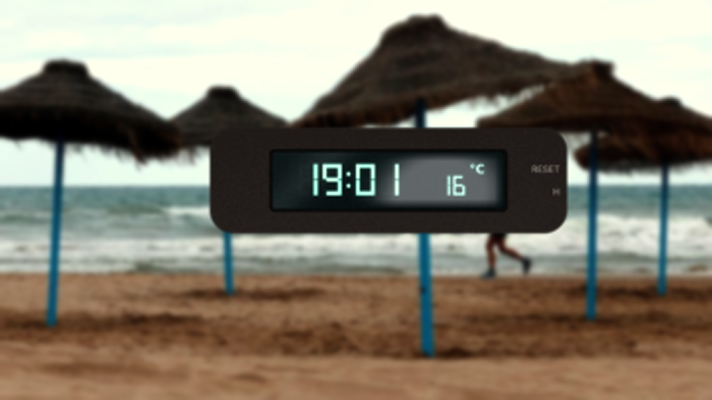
19:01
